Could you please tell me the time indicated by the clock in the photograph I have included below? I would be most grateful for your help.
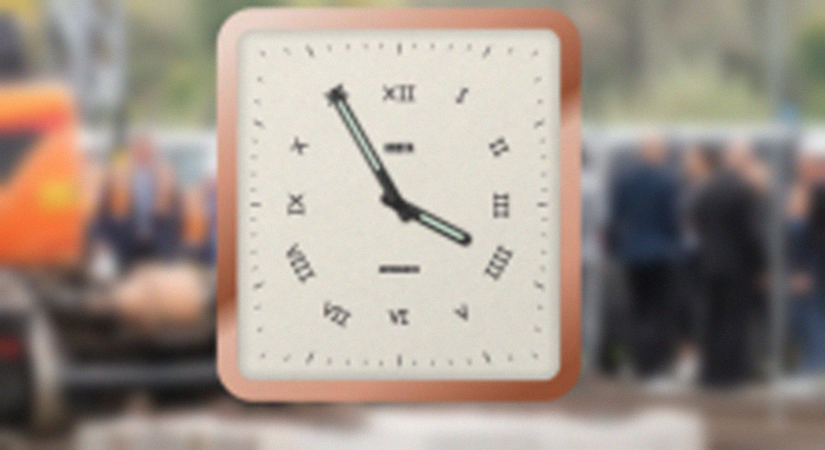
3:55
